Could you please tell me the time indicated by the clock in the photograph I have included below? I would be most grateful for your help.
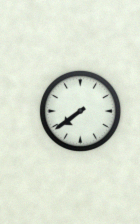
7:39
